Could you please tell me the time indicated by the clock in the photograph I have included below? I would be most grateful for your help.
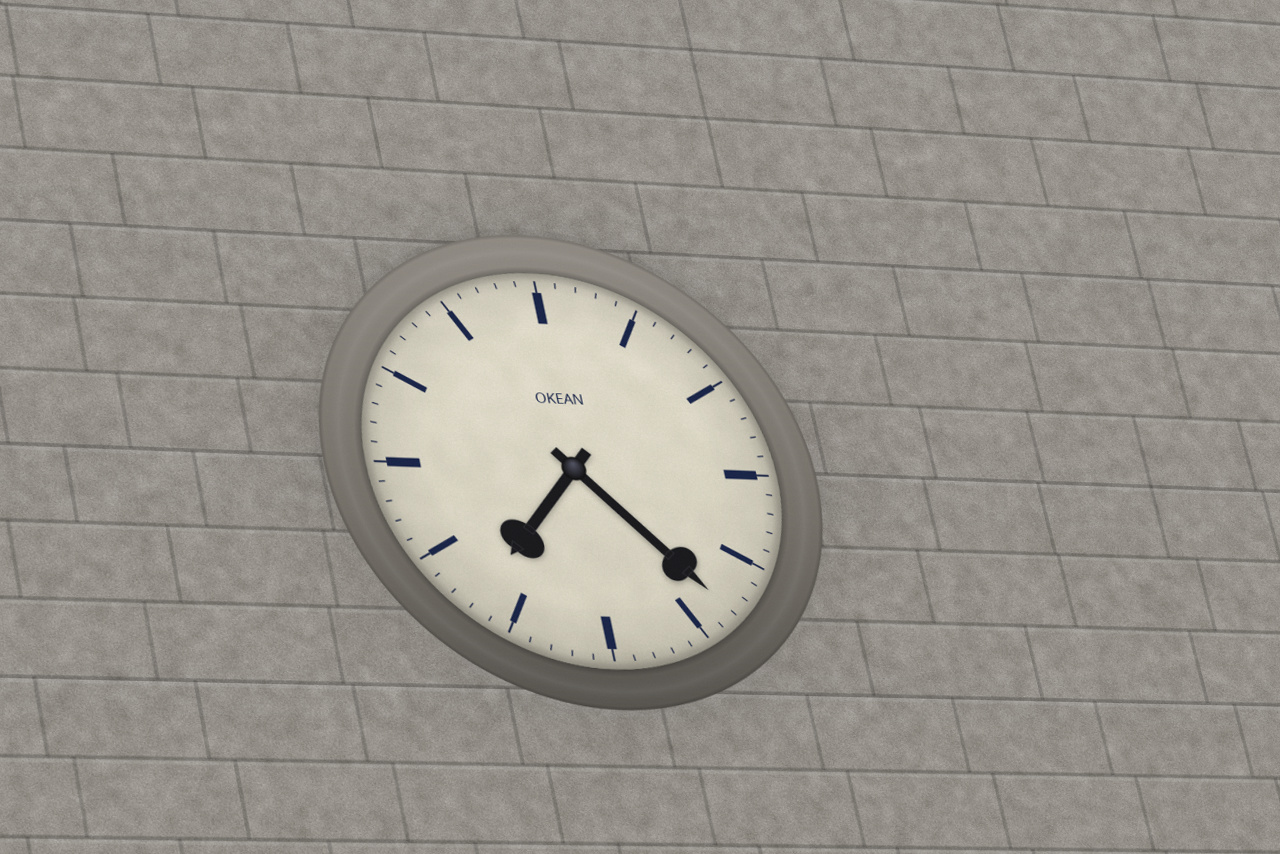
7:23
